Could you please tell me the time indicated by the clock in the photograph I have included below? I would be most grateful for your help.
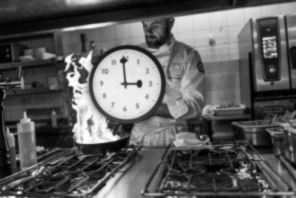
2:59
